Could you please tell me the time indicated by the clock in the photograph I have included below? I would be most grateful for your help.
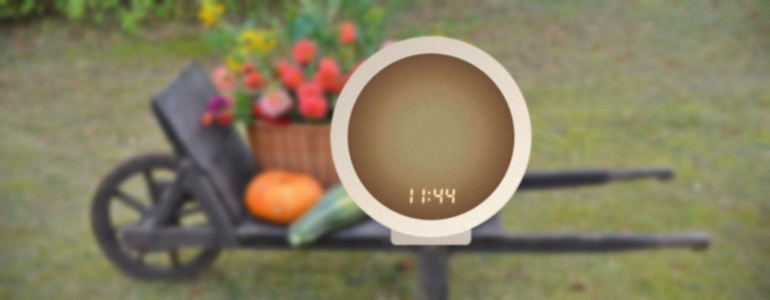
11:44
